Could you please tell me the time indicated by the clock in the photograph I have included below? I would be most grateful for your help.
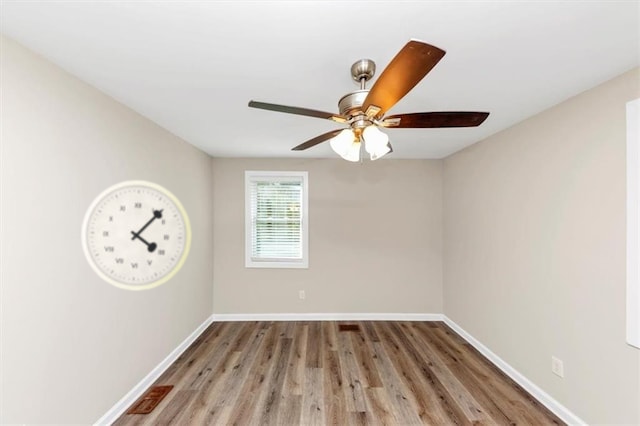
4:07
